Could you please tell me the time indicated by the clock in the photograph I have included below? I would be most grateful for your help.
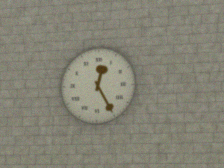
12:25
